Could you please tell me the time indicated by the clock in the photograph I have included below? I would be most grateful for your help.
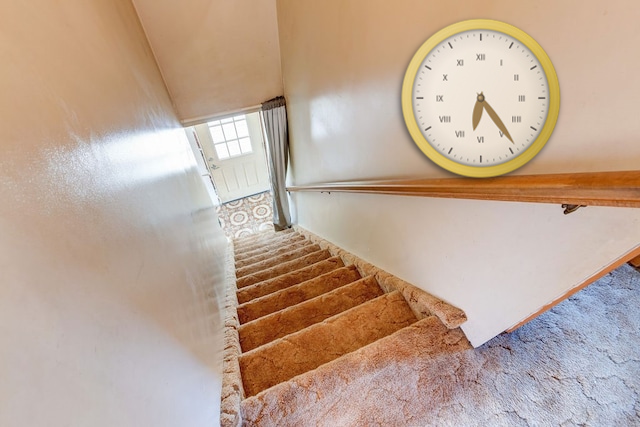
6:24
